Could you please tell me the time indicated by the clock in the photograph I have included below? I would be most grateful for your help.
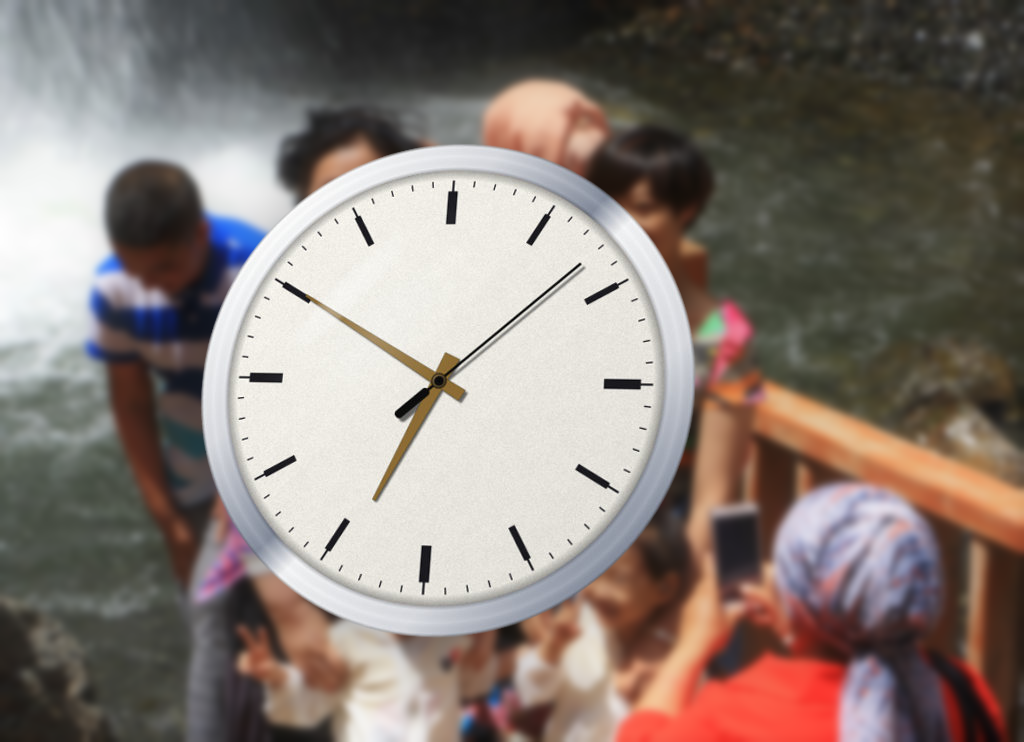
6:50:08
